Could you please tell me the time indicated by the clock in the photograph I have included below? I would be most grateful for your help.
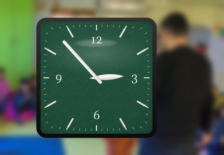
2:53
